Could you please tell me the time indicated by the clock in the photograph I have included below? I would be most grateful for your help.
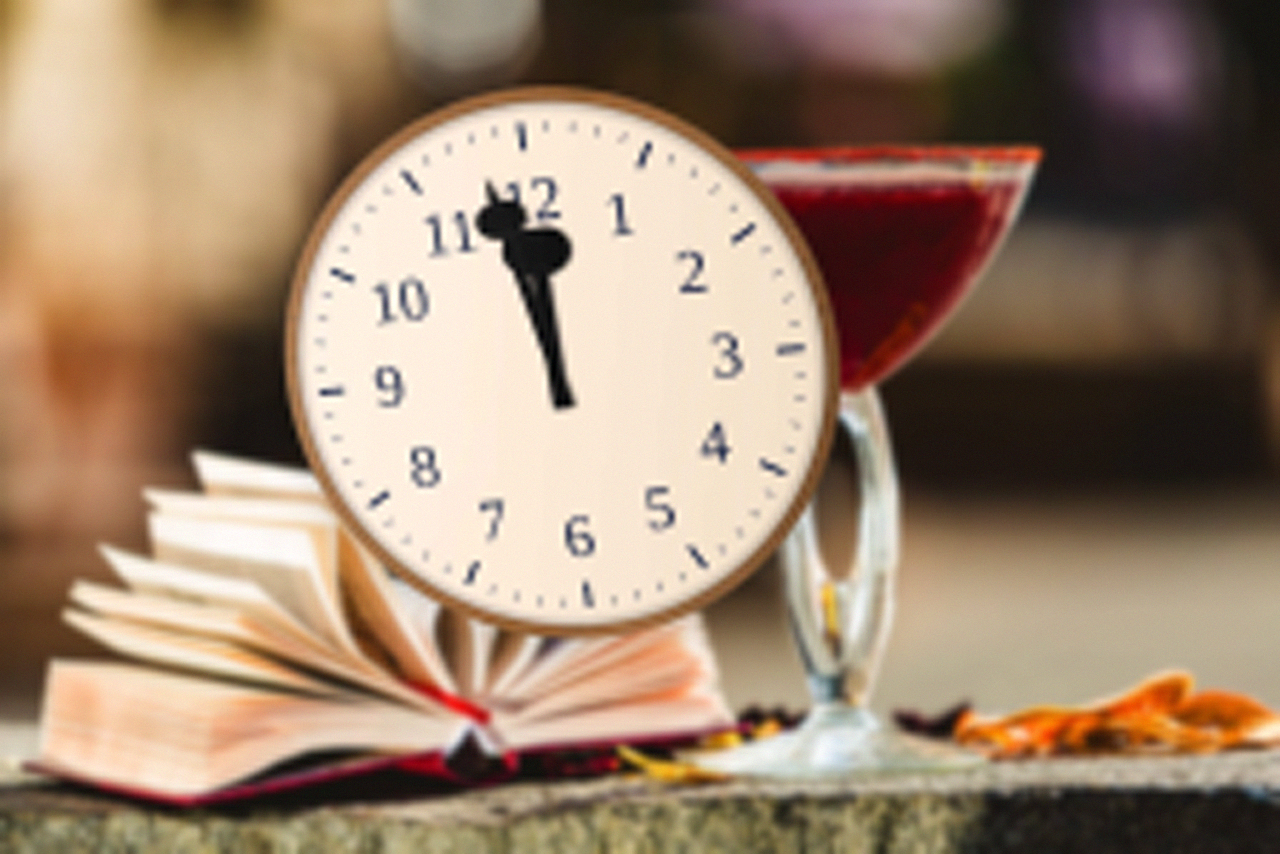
11:58
